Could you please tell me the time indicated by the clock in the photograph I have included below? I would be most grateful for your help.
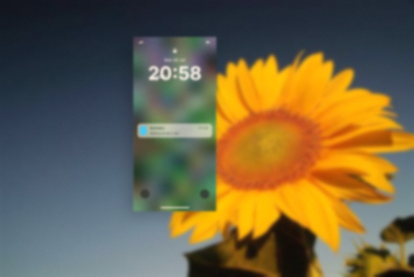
20:58
